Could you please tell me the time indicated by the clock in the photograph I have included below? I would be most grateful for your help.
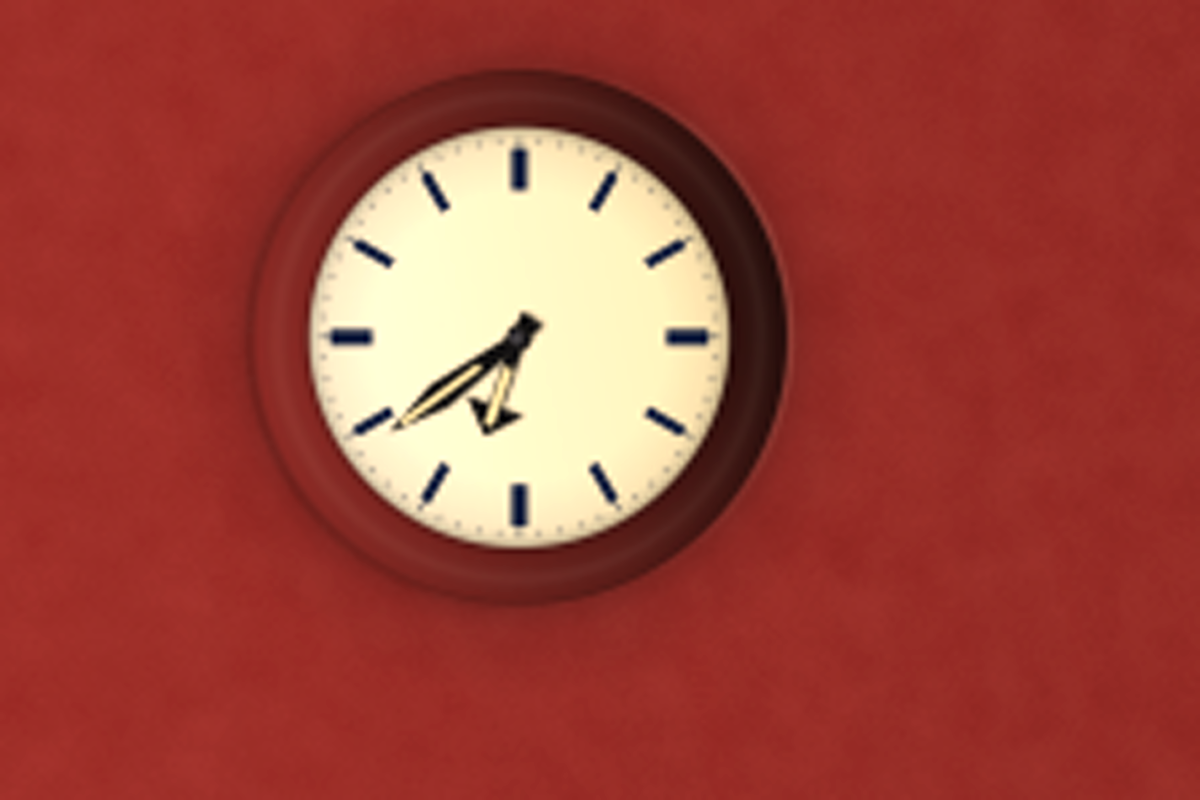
6:39
